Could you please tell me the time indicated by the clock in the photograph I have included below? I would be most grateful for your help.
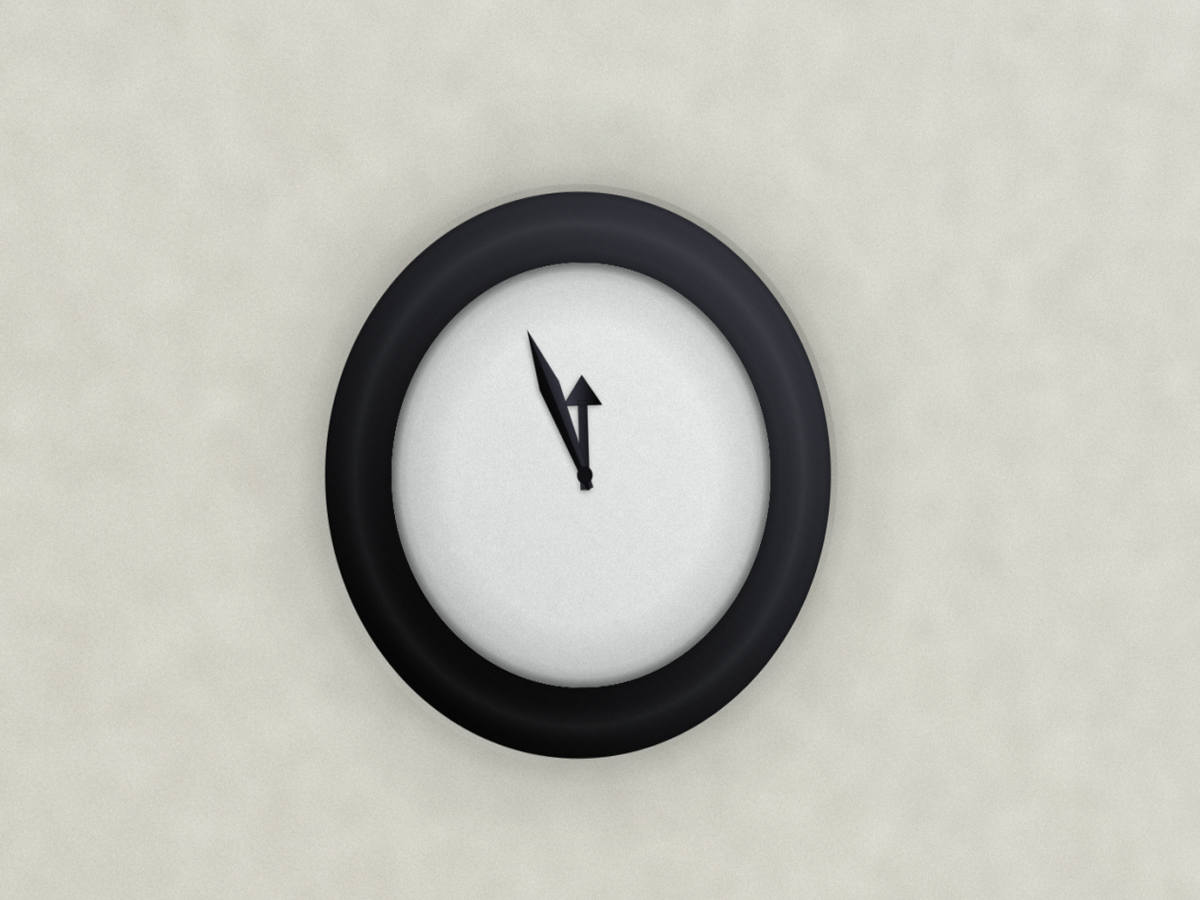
11:56
